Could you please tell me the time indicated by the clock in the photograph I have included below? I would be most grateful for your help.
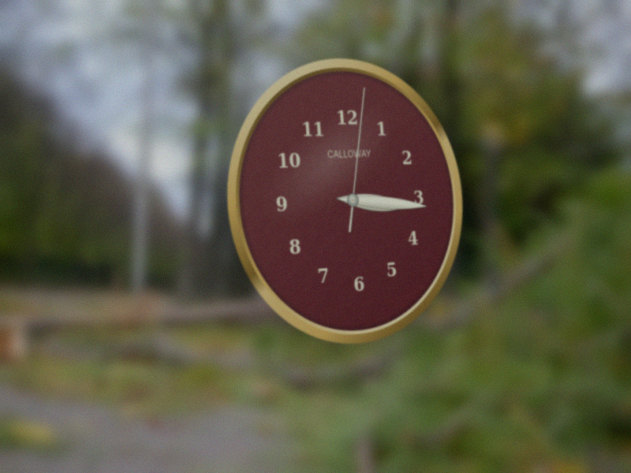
3:16:02
